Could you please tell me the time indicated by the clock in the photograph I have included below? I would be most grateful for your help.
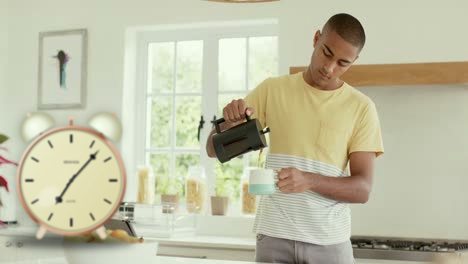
7:07
